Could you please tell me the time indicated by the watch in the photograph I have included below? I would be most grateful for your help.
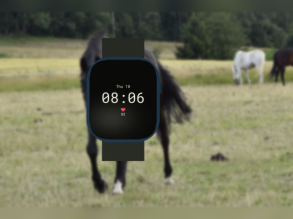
8:06
